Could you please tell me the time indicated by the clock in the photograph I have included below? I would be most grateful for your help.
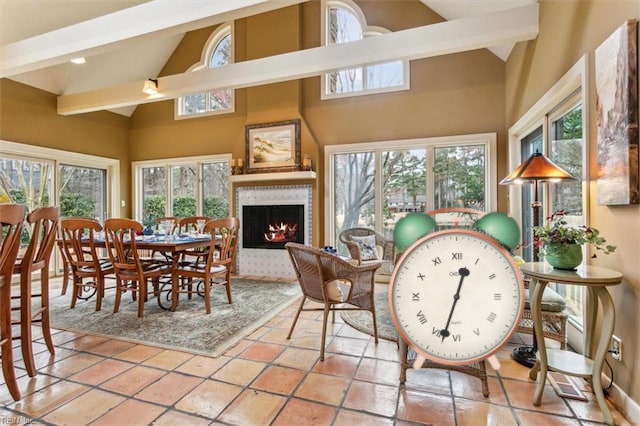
12:33
